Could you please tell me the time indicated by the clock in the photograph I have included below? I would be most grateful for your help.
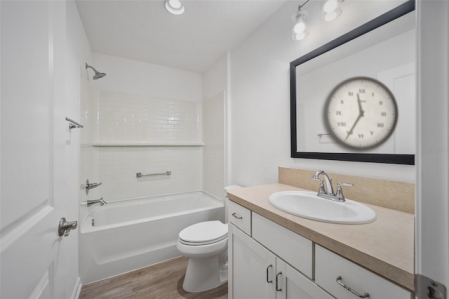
11:35
